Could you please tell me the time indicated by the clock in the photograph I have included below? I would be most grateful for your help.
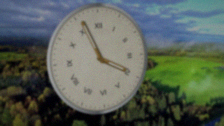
3:56
